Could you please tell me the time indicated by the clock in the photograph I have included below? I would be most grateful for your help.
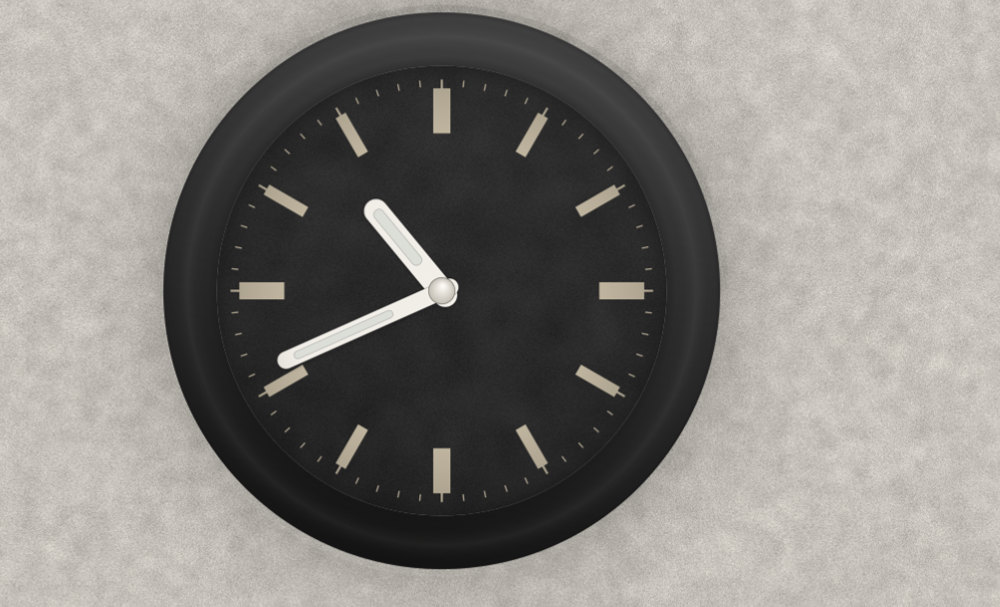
10:41
